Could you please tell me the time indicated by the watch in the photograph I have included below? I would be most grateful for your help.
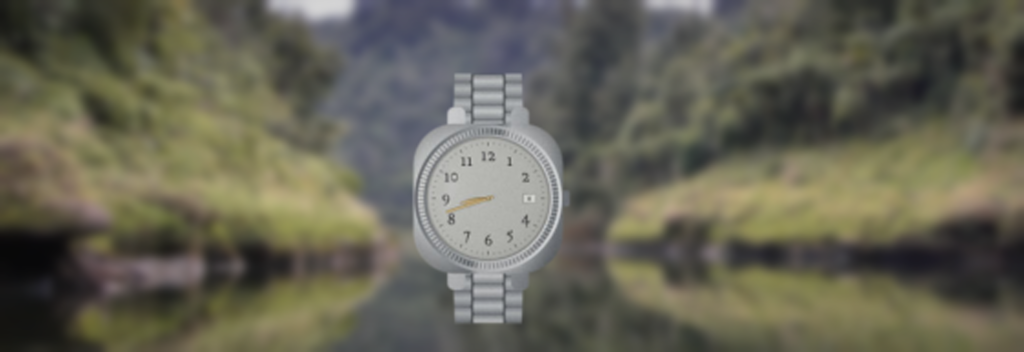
8:42
